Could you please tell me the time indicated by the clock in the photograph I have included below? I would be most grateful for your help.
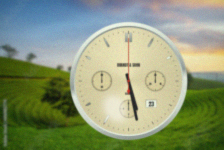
5:28
